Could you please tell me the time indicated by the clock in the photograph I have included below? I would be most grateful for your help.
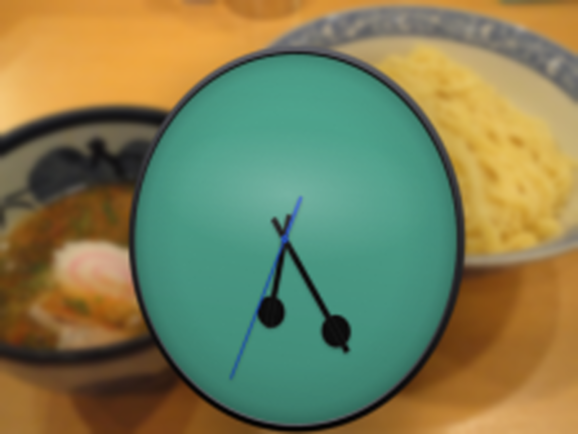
6:24:34
